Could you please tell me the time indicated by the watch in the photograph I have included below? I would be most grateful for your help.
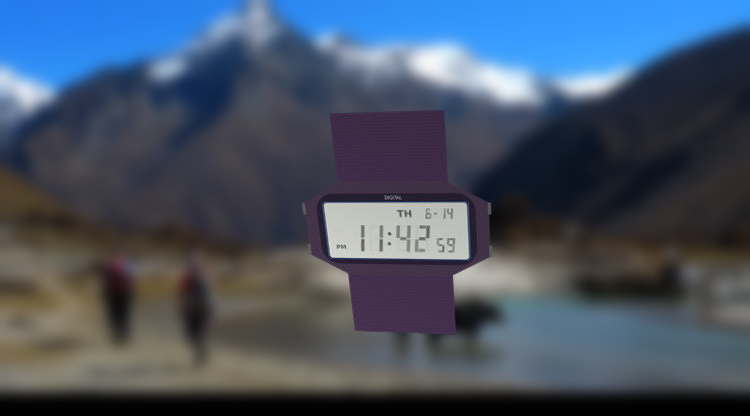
11:42:59
